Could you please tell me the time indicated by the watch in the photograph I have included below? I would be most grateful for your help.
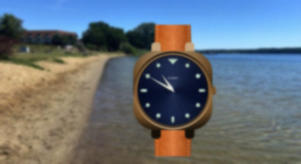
10:50
